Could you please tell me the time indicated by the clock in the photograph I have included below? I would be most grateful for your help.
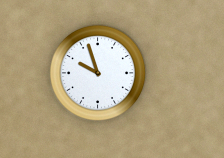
9:57
